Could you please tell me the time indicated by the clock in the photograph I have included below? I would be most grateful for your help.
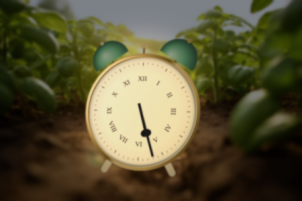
5:27
